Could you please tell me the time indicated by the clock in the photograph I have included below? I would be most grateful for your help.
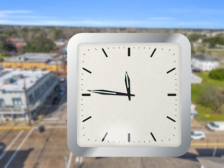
11:46
